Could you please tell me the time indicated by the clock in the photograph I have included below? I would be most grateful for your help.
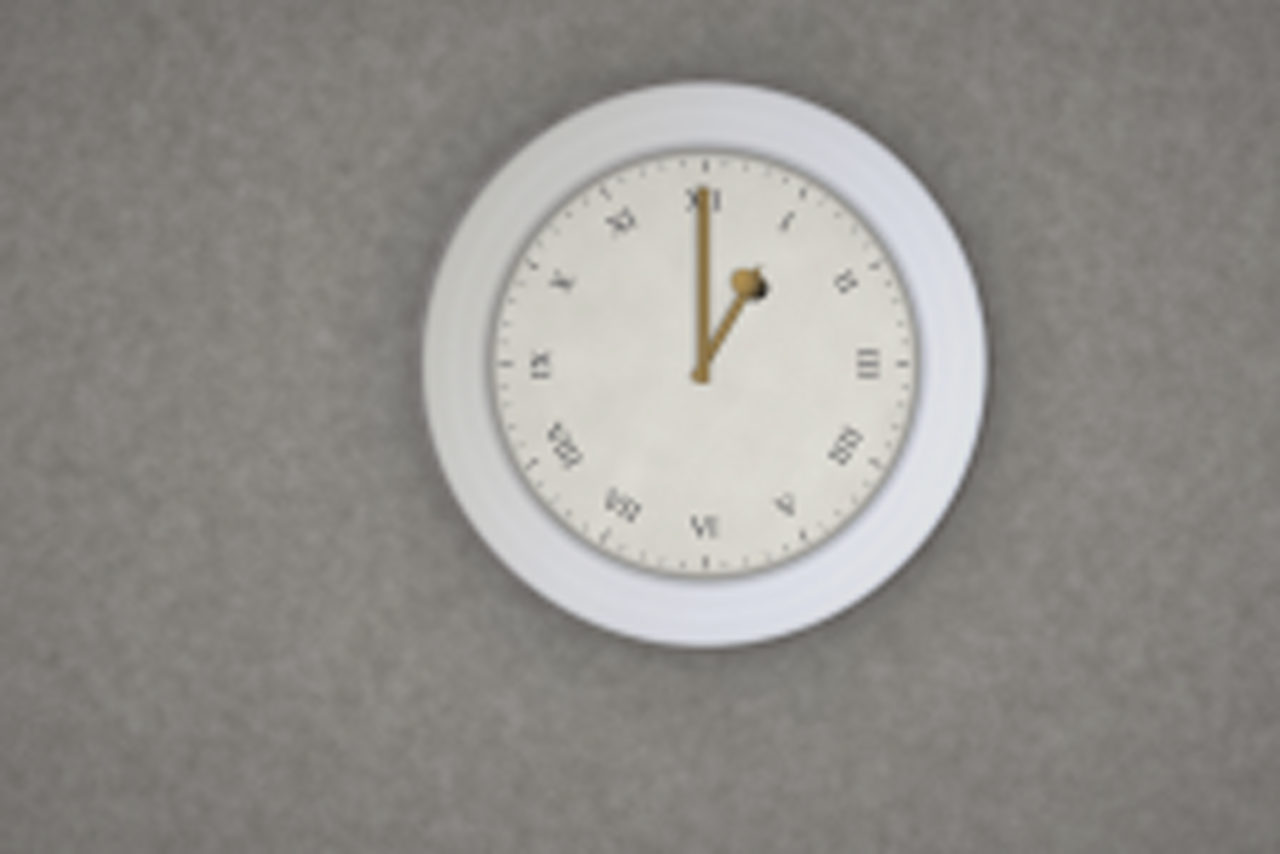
1:00
